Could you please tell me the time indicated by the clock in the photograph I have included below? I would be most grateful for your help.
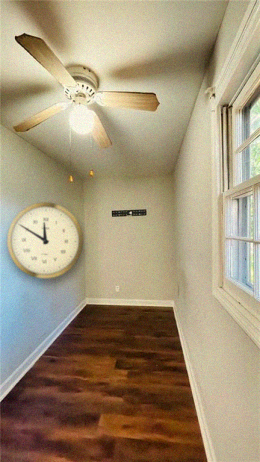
11:50
